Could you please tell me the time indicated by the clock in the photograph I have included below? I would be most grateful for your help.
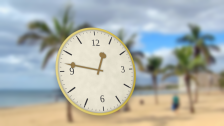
12:47
